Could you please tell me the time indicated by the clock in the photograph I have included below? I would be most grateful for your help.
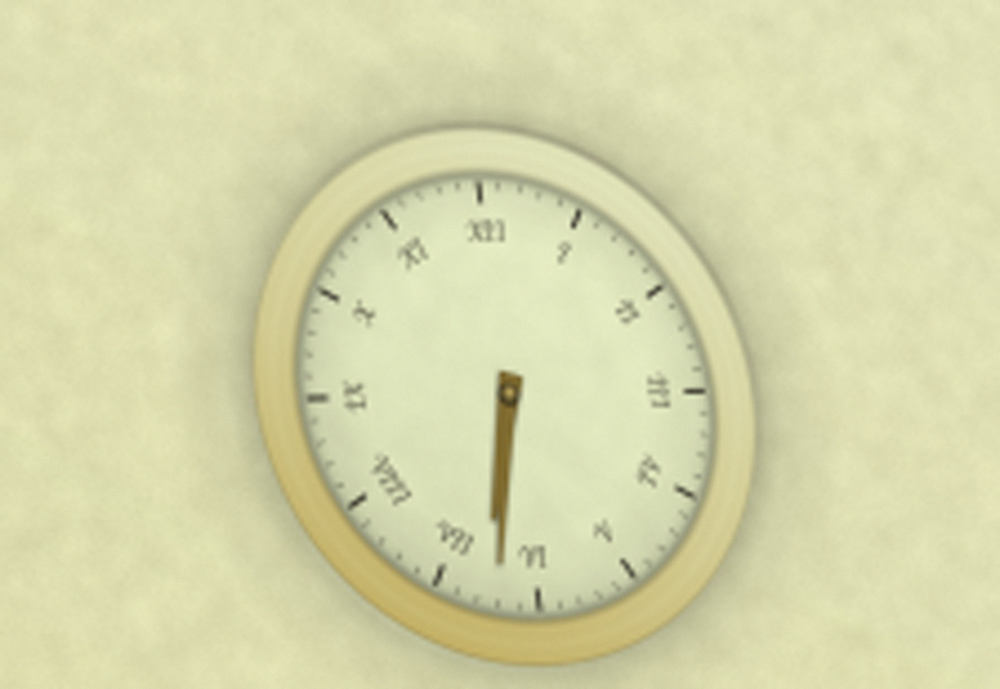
6:32
